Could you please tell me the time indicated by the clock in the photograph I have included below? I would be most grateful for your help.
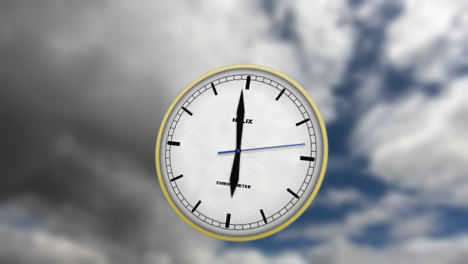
5:59:13
